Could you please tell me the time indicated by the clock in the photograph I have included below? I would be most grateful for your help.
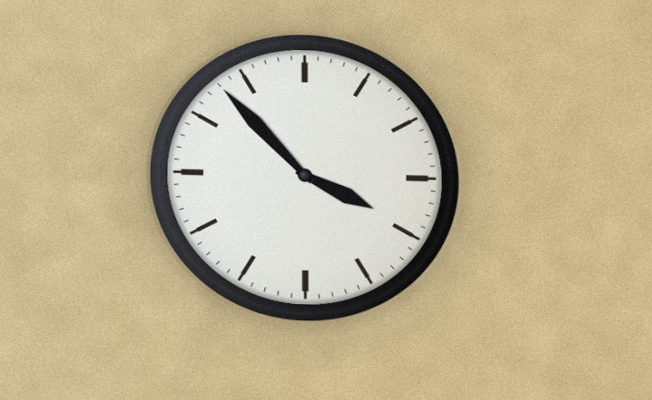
3:53
